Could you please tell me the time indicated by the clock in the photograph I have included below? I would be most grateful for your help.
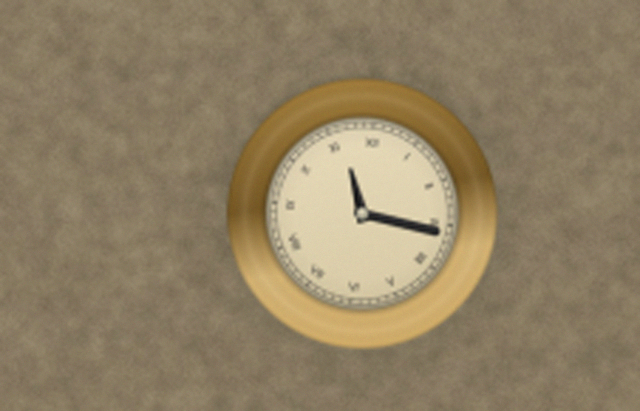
11:16
